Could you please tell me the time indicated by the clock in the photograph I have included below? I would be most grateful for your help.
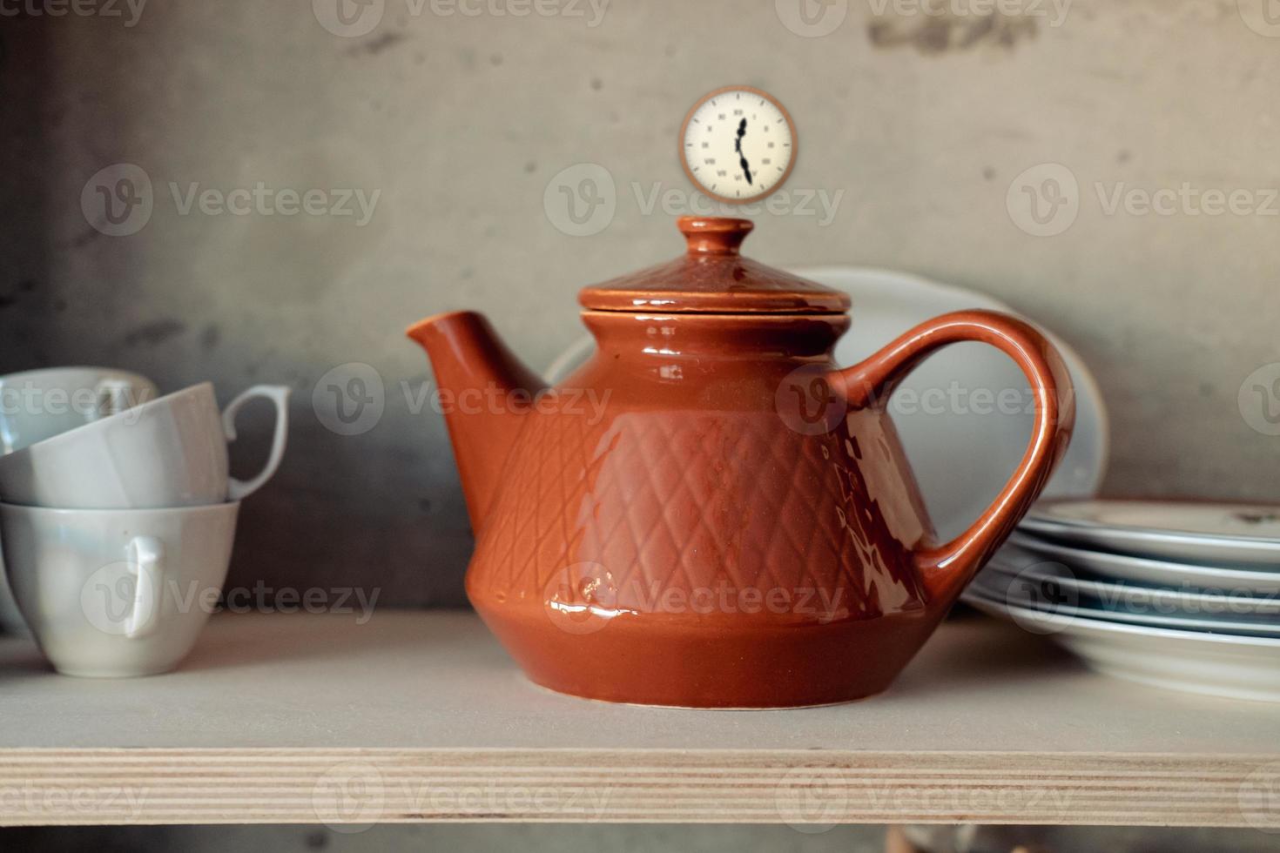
12:27
